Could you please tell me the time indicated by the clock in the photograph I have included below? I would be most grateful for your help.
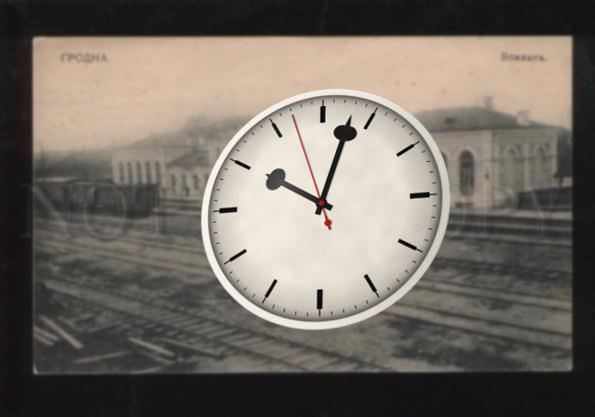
10:02:57
